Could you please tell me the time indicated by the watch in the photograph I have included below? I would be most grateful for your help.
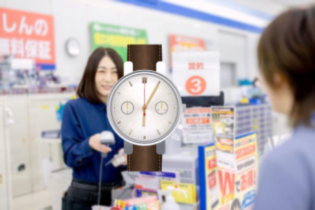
6:05
